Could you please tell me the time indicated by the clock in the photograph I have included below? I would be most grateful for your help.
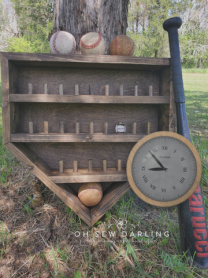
8:53
